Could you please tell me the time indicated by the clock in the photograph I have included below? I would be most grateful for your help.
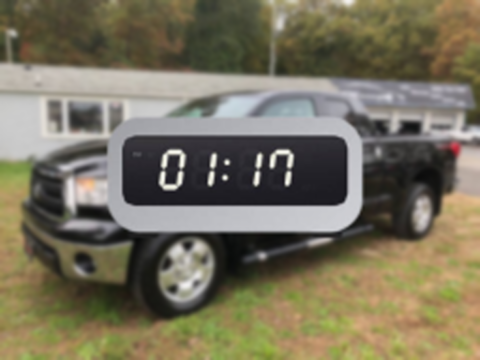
1:17
